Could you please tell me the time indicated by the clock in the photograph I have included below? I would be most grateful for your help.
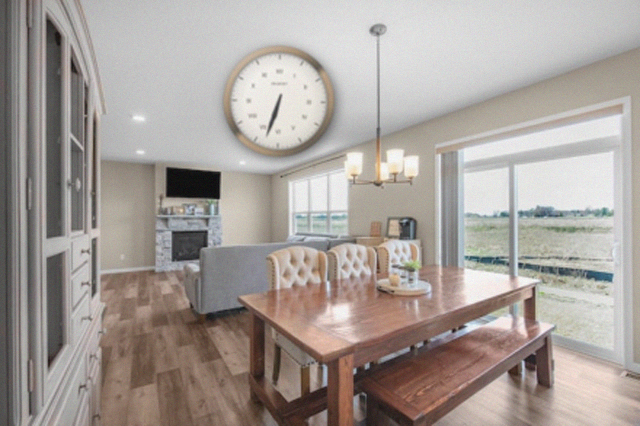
6:33
